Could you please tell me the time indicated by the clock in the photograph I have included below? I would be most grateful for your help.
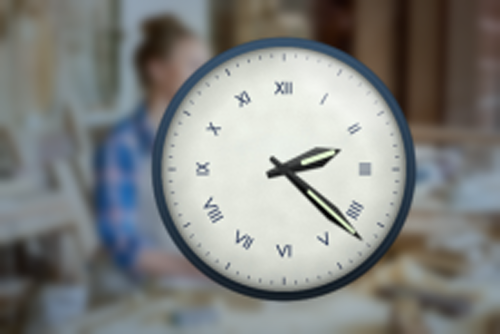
2:22
